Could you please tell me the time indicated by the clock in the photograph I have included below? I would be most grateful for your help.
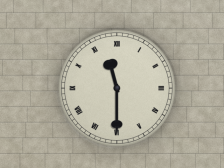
11:30
